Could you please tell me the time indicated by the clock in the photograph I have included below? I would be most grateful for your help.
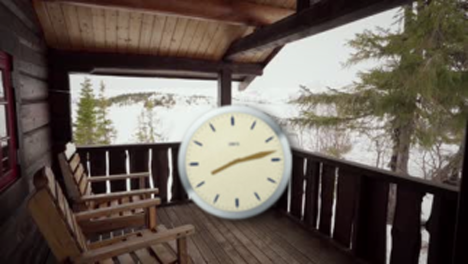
8:13
